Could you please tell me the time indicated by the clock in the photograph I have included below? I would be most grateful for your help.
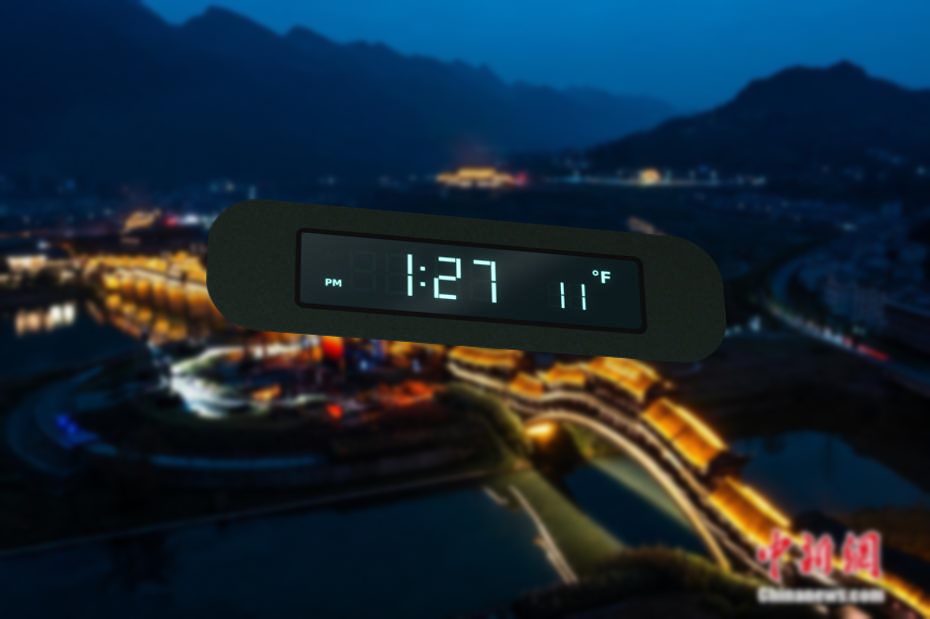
1:27
